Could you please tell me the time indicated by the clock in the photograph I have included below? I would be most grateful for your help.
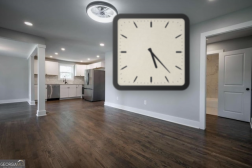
5:23
